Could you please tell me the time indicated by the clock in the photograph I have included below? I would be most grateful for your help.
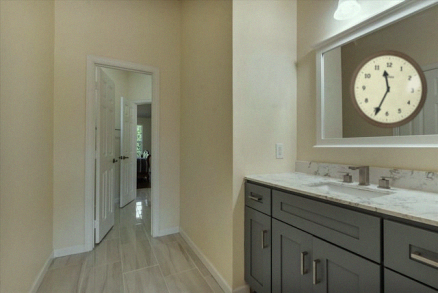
11:34
